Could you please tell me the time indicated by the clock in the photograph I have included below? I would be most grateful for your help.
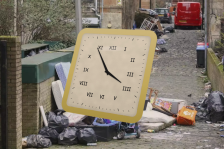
3:54
